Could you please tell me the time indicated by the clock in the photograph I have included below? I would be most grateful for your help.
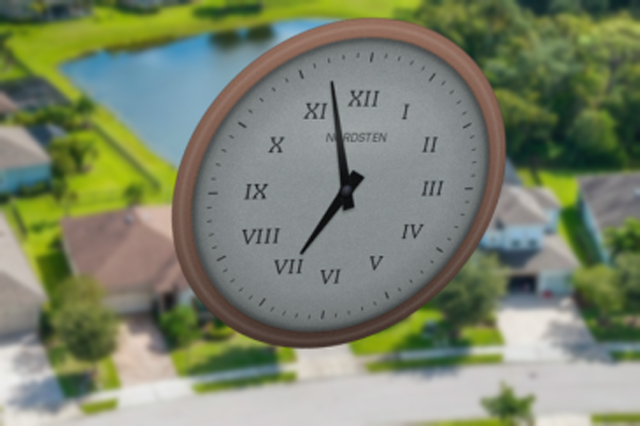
6:57
